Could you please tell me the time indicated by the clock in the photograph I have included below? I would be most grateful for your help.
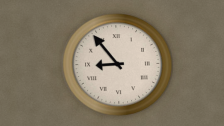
8:54
